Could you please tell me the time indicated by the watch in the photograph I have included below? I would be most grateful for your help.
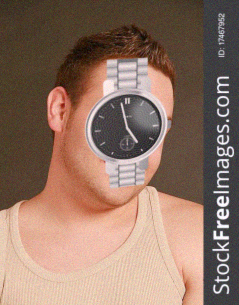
4:58
